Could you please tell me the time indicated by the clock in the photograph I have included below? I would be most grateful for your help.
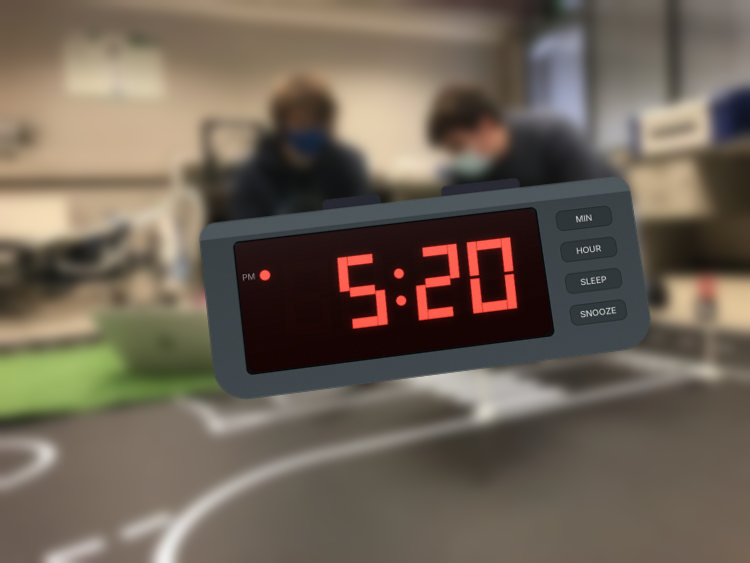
5:20
